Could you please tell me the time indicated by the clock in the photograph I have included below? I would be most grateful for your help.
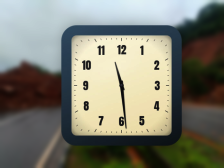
11:29
